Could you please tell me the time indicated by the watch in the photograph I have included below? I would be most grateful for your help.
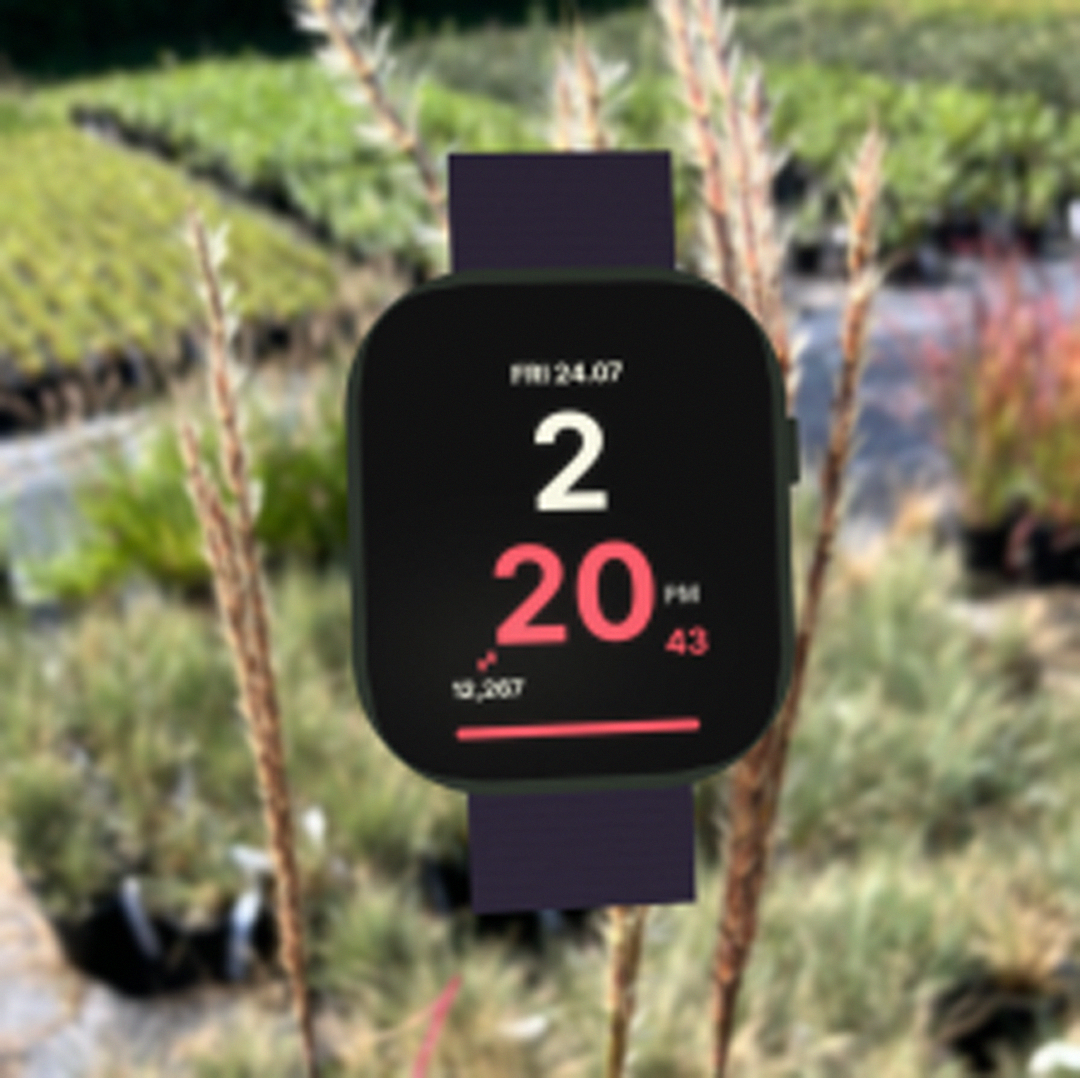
2:20
